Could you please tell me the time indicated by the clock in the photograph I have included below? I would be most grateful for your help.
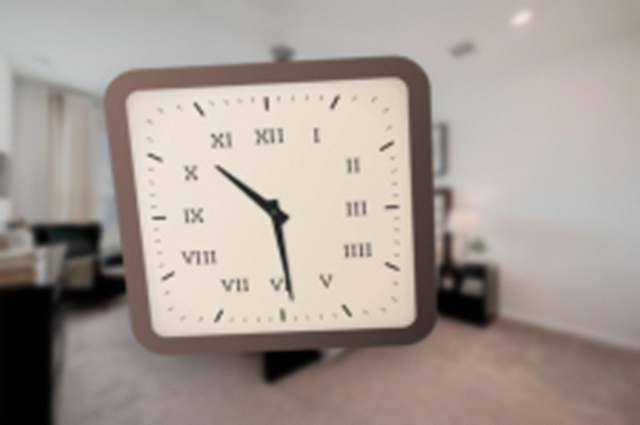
10:29
